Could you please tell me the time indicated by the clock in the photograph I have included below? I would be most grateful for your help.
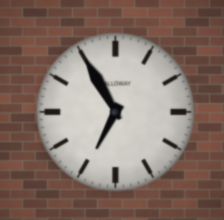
6:55
